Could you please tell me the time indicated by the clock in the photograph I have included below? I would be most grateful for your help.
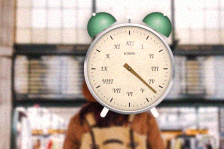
4:22
